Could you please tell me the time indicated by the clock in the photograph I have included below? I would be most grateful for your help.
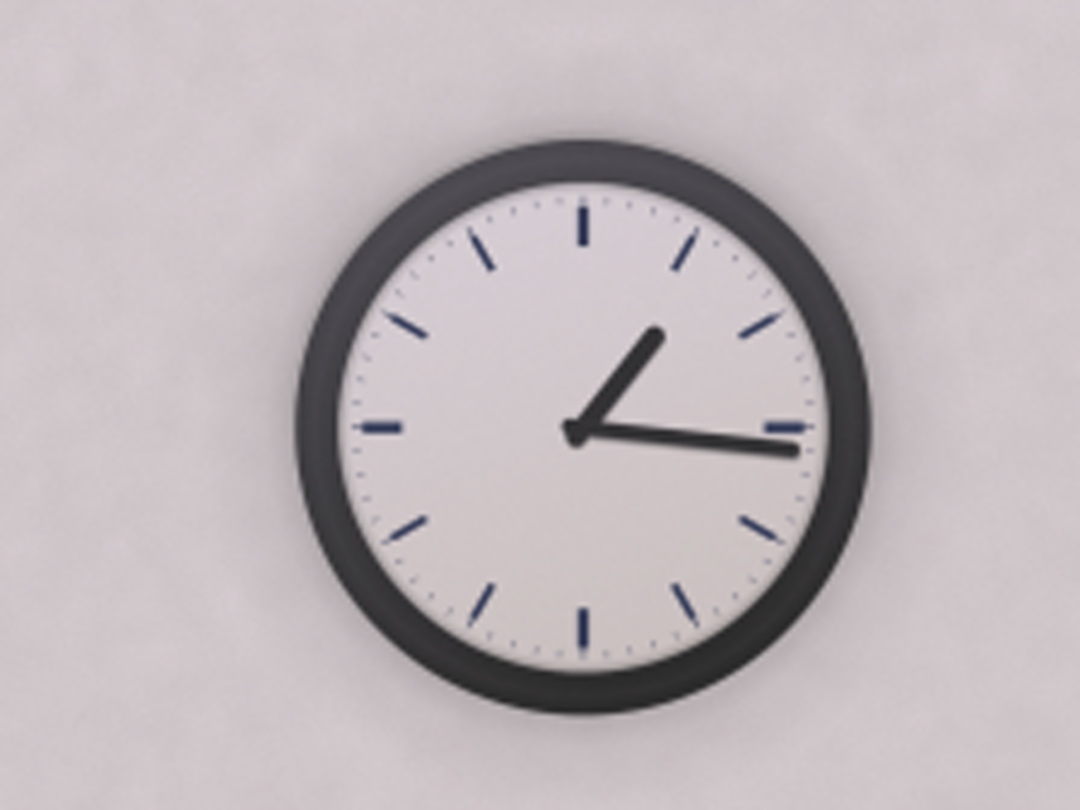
1:16
